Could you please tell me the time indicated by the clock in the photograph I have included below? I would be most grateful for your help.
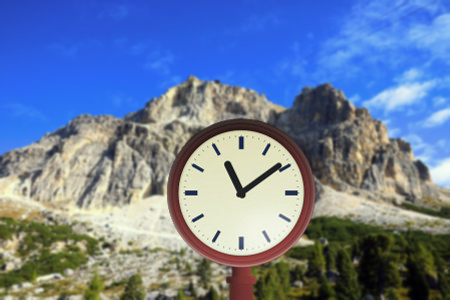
11:09
